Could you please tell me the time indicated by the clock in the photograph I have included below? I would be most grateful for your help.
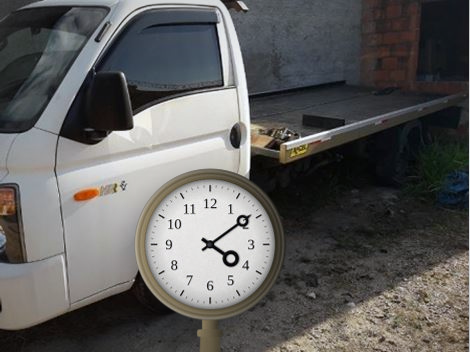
4:09
